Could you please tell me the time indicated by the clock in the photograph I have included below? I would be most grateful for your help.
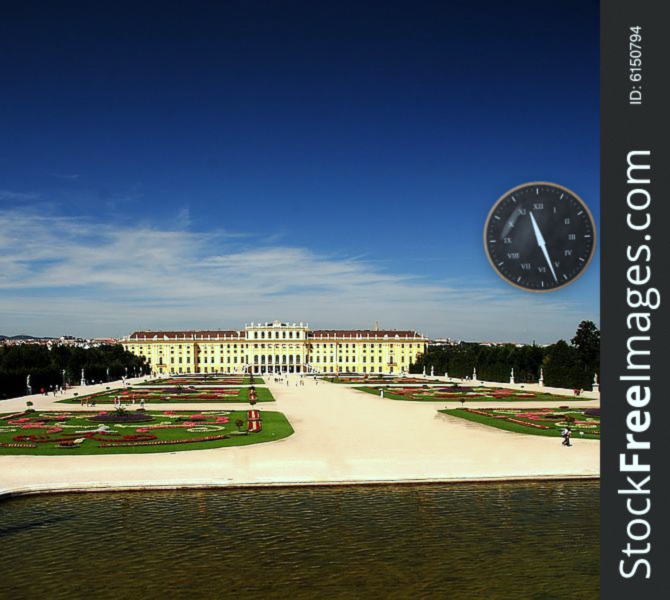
11:27
